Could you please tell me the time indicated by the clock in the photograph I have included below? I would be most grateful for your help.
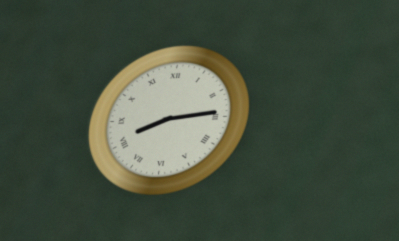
8:14
